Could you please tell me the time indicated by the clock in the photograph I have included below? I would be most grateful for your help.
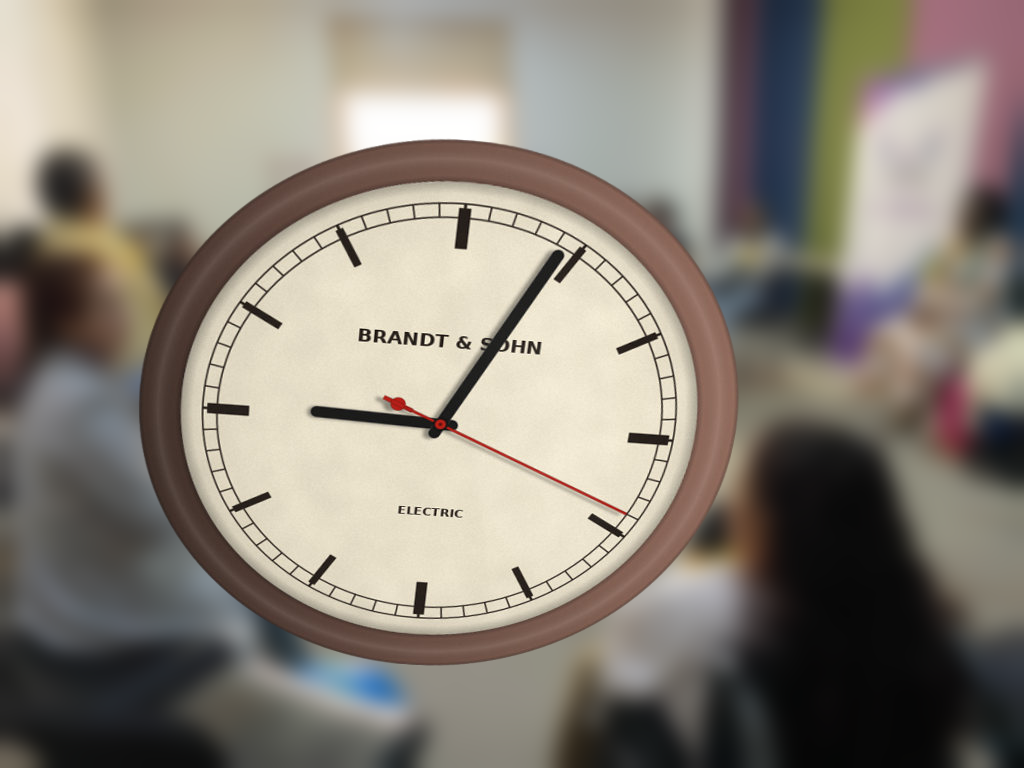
9:04:19
